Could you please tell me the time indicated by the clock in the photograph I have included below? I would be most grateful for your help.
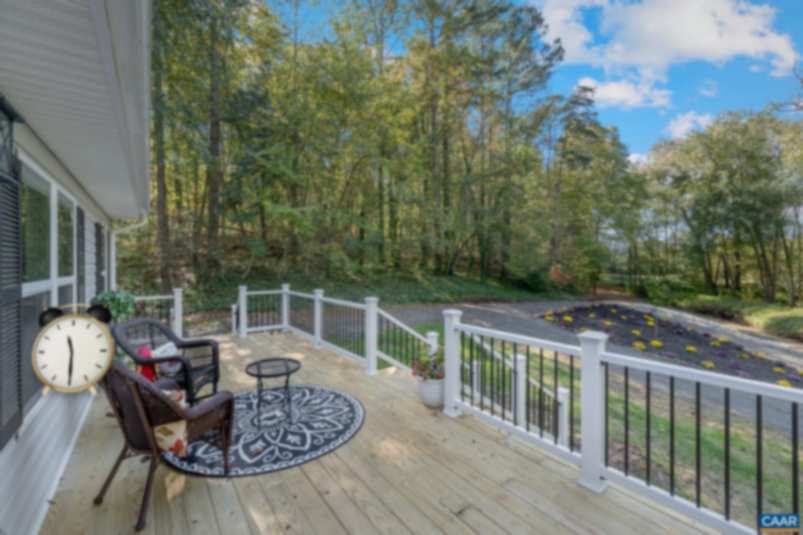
11:30
